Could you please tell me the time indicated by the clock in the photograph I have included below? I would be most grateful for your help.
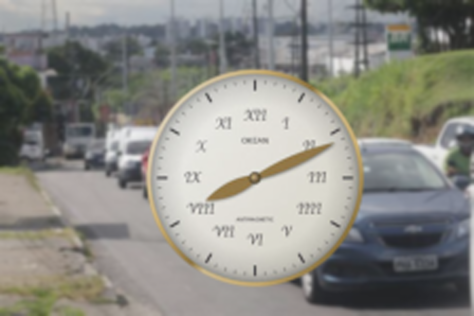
8:11
